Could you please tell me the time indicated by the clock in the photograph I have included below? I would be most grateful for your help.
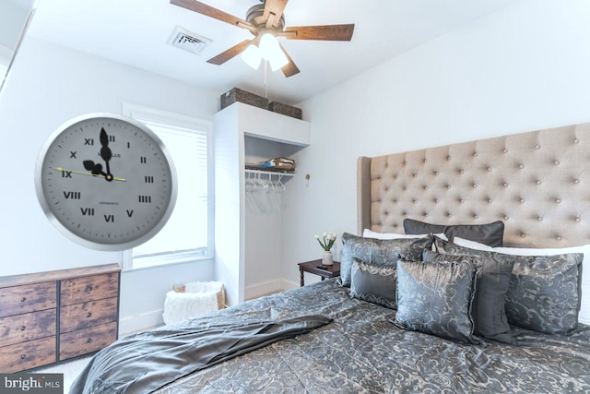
9:58:46
